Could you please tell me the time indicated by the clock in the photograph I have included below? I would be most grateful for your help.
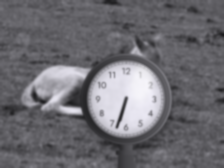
6:33
